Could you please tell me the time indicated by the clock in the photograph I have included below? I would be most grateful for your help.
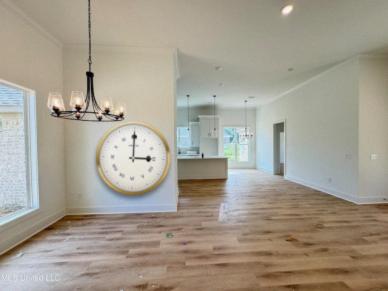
3:00
